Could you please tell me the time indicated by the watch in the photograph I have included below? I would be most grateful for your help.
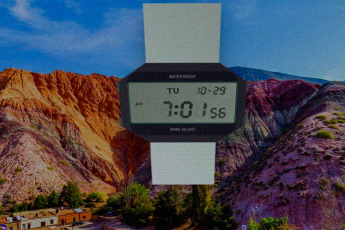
7:01:56
